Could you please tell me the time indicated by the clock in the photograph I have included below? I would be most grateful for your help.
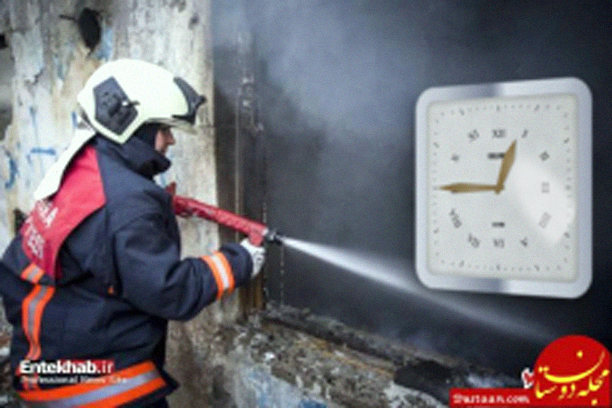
12:45
